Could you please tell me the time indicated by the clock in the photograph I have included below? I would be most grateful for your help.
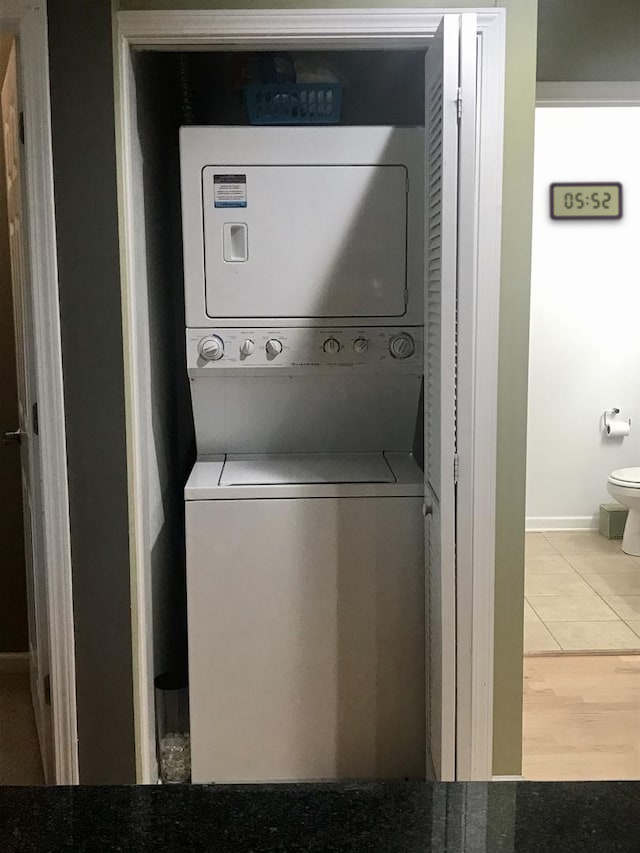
5:52
